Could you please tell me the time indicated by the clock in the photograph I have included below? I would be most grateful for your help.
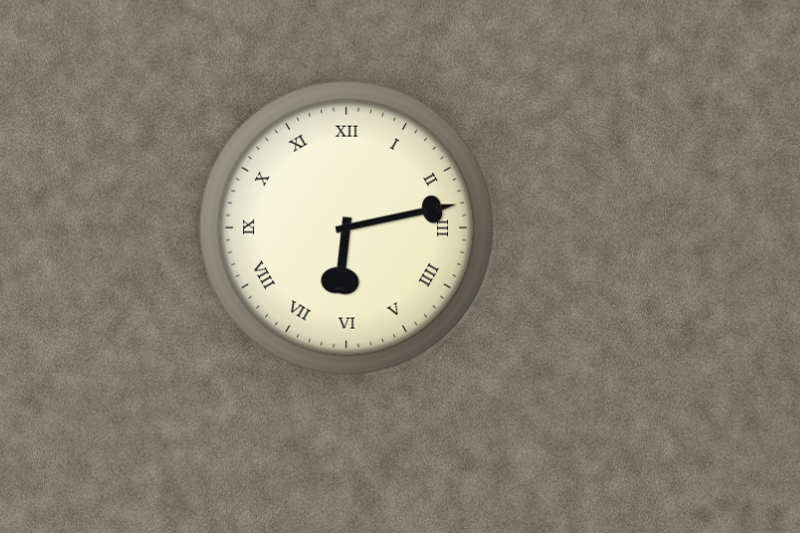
6:13
